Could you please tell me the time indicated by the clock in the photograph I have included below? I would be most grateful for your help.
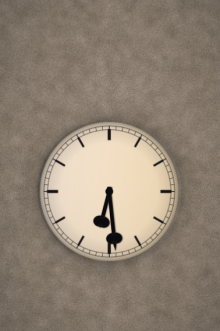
6:29
